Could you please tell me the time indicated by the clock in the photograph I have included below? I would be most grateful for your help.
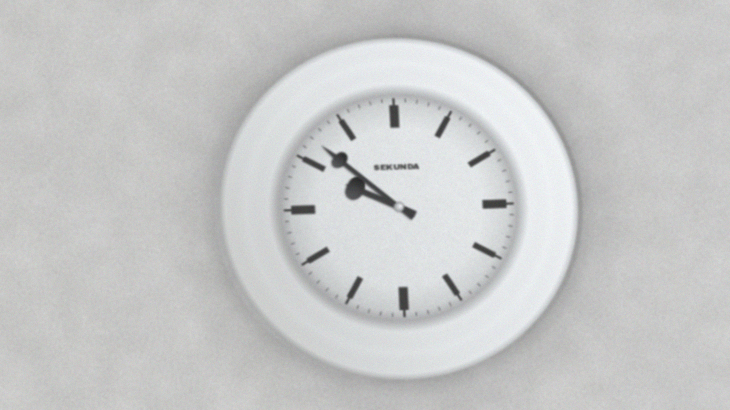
9:52
